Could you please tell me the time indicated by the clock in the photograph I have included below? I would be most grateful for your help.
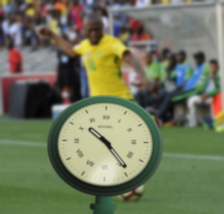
10:24
